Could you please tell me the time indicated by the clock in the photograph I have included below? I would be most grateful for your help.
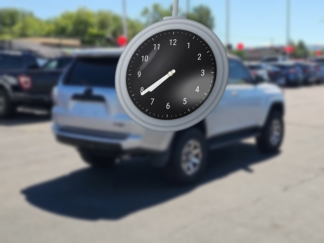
7:39
